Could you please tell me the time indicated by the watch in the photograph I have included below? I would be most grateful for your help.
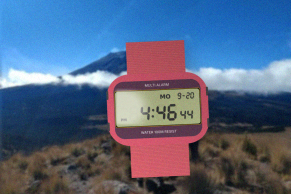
4:46:44
